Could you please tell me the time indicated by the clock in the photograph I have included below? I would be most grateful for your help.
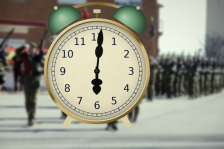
6:01
